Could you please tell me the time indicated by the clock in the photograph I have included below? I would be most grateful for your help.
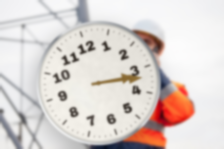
3:17
